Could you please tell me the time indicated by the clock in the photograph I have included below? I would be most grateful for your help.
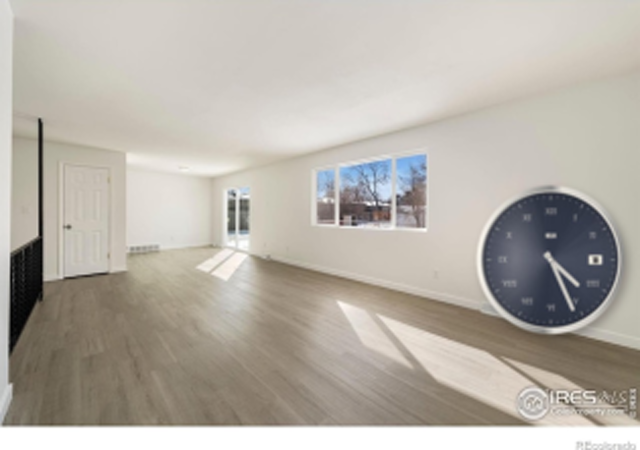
4:26
